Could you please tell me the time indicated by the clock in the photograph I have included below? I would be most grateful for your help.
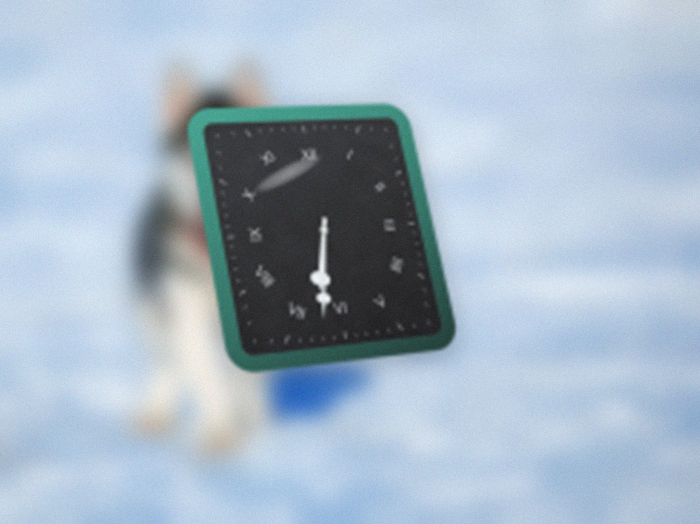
6:32
